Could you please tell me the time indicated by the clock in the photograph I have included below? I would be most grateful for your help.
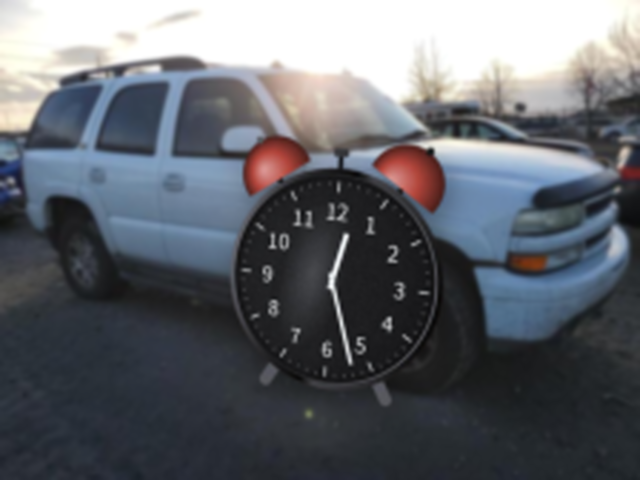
12:27
